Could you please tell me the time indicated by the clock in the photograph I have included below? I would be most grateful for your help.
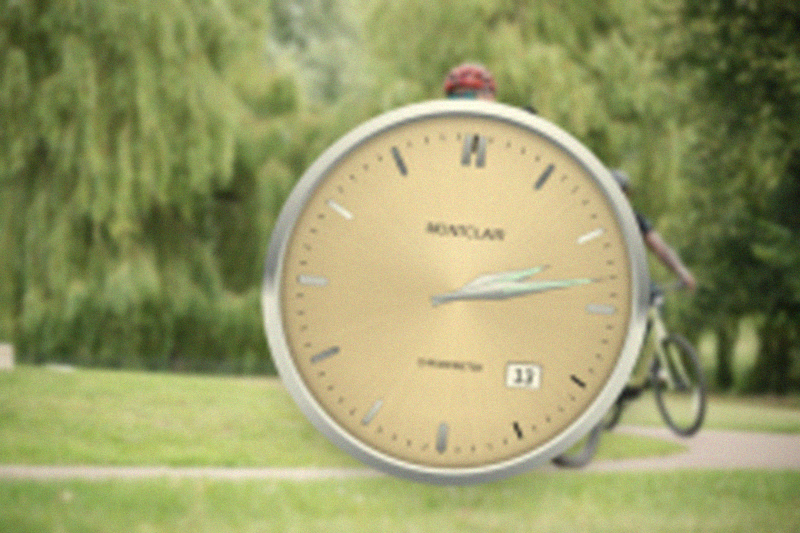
2:13
